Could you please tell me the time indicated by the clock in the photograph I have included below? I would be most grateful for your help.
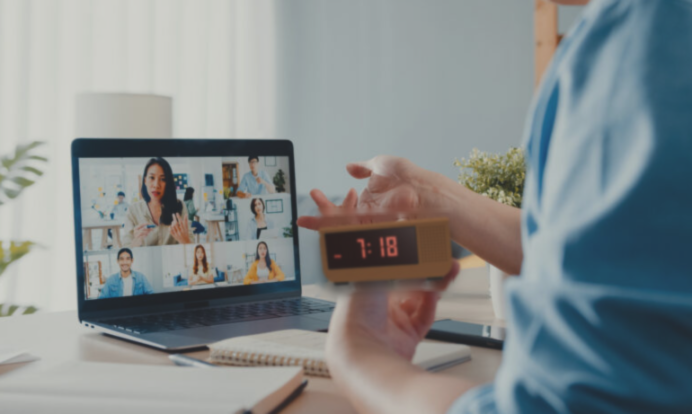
7:18
